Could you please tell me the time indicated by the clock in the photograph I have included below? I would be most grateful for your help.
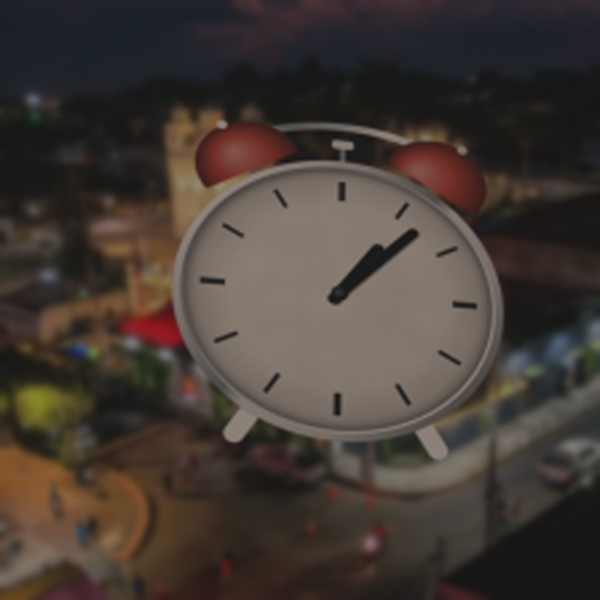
1:07
